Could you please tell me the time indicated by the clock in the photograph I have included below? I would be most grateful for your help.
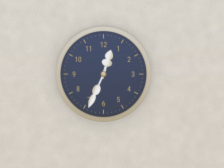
12:34
